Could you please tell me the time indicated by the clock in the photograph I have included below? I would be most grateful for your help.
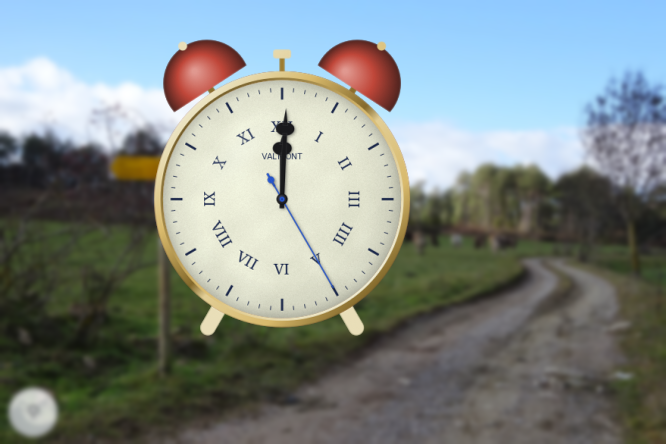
12:00:25
